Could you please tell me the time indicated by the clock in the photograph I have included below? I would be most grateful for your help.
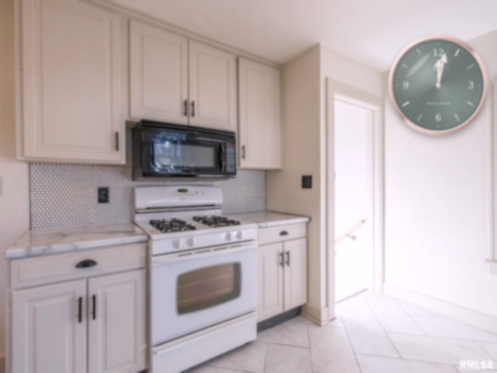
12:02
